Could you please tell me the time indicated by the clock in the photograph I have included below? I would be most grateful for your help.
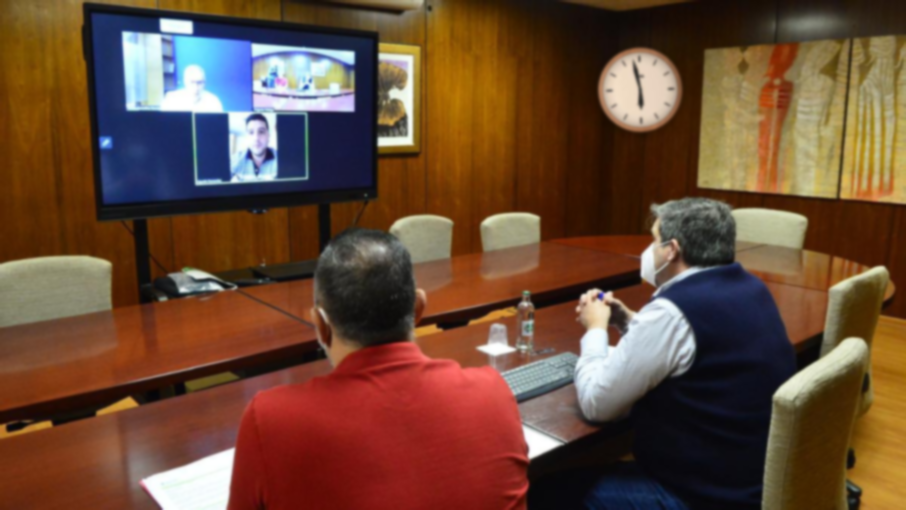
5:58
